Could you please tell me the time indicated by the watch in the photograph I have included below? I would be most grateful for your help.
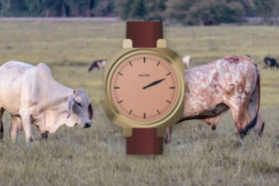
2:11
